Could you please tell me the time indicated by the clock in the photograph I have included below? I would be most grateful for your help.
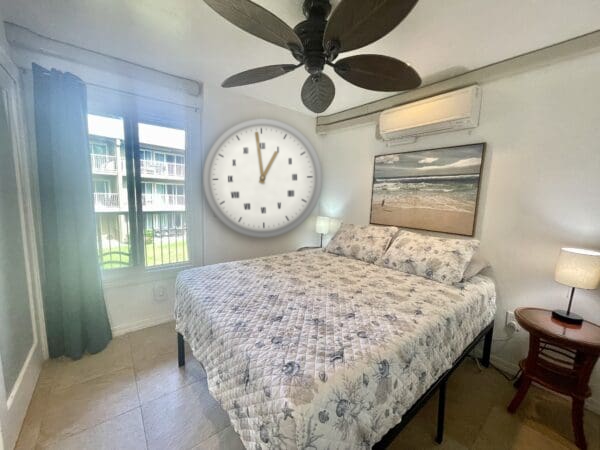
12:59
